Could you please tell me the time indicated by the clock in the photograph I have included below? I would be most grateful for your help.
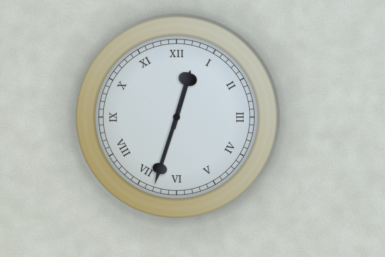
12:33
